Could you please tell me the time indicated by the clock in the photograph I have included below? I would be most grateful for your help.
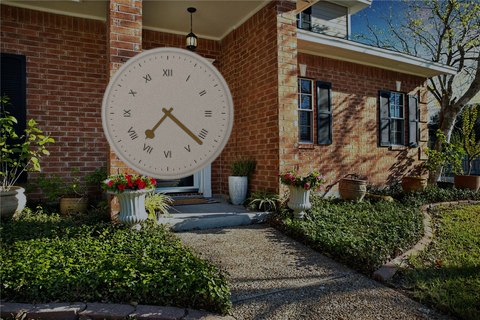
7:22
